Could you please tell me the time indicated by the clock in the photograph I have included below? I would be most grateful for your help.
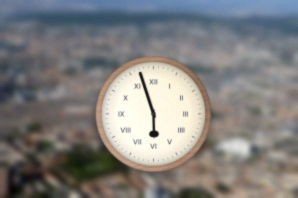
5:57
